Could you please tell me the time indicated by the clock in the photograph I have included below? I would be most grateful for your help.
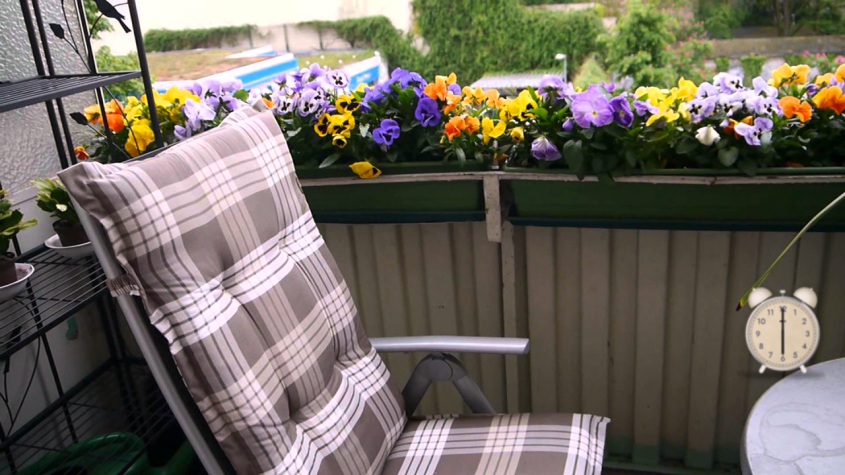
6:00
